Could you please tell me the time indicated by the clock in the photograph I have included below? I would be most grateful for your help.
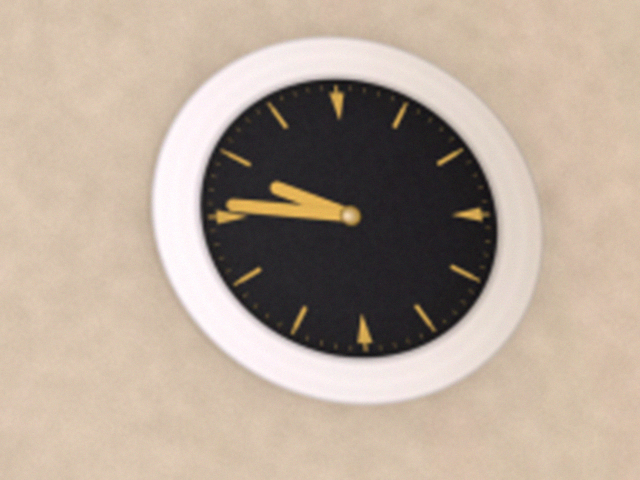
9:46
